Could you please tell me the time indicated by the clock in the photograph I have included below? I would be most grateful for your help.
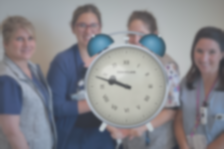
9:48
